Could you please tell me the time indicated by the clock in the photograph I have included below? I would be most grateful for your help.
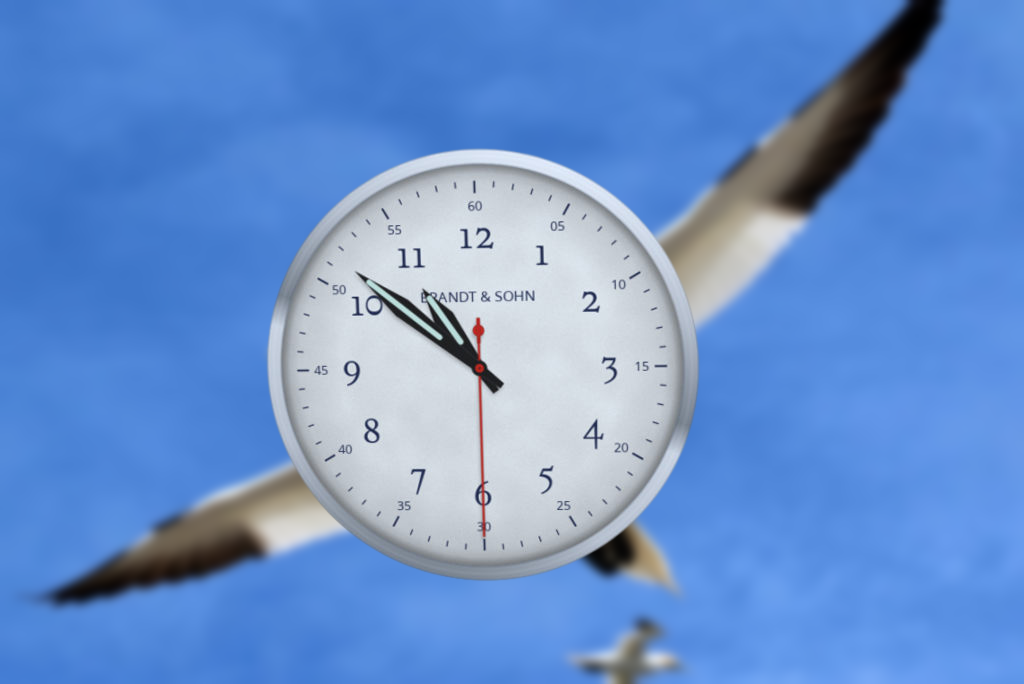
10:51:30
